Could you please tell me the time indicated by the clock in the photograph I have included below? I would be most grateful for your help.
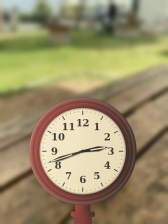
2:42
